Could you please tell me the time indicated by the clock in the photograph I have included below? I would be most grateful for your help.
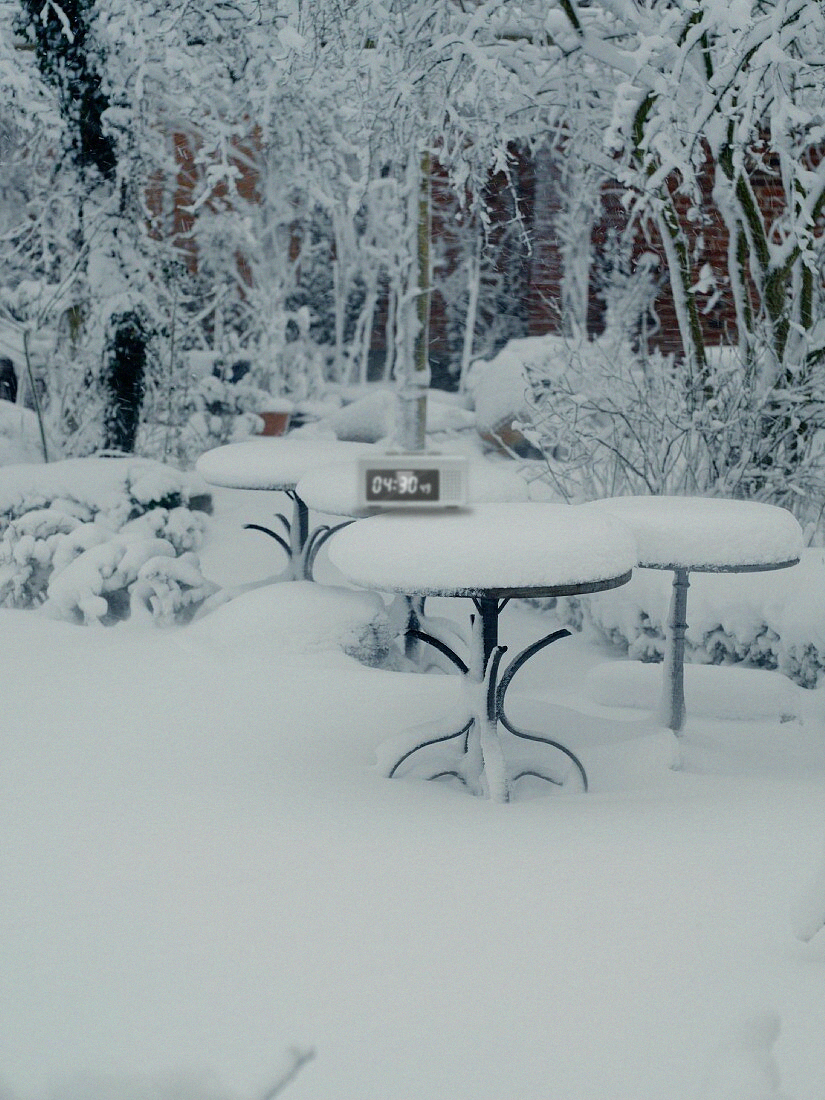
4:30
